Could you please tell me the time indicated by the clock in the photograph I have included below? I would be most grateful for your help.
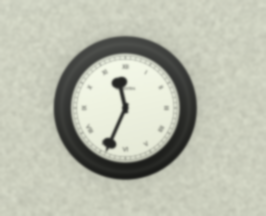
11:34
